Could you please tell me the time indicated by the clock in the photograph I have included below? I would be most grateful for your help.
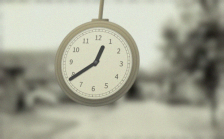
12:39
